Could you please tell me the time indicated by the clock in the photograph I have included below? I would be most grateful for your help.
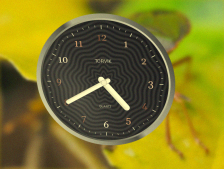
4:40
